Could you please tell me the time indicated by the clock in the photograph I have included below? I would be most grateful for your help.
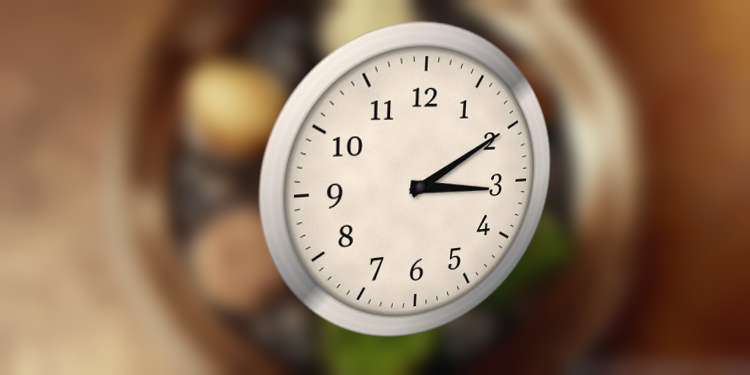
3:10
